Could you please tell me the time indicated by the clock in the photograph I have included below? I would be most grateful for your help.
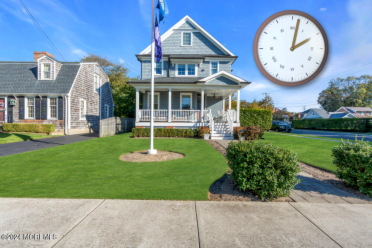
2:02
